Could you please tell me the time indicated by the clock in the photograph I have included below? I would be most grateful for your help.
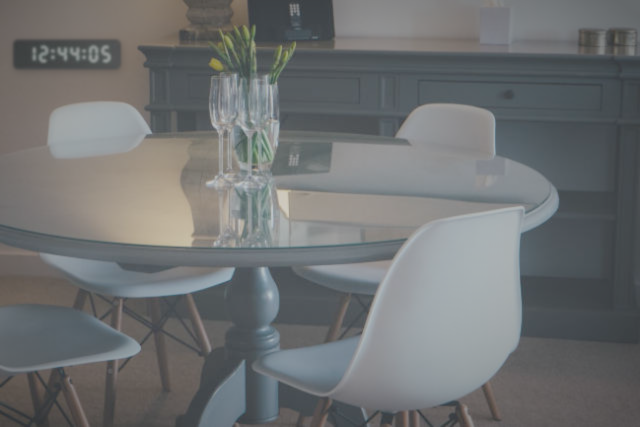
12:44:05
